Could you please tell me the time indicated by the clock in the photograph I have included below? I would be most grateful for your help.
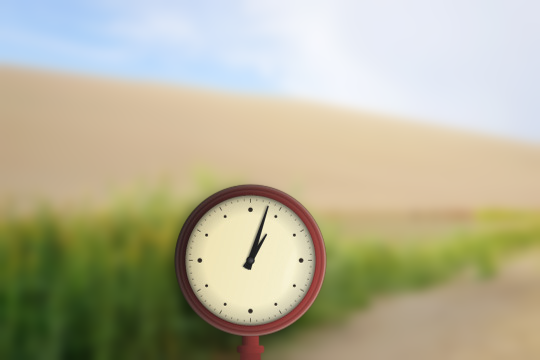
1:03
